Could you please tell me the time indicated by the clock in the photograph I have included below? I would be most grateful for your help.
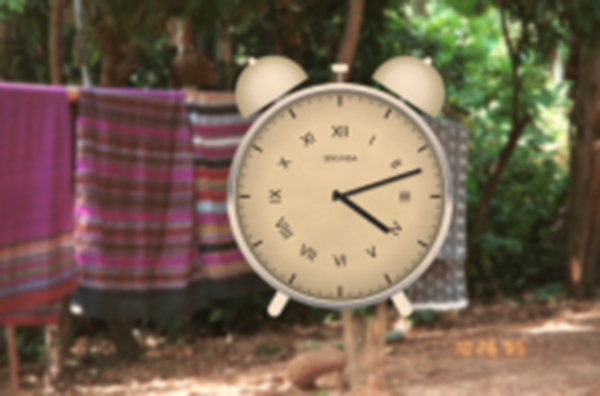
4:12
